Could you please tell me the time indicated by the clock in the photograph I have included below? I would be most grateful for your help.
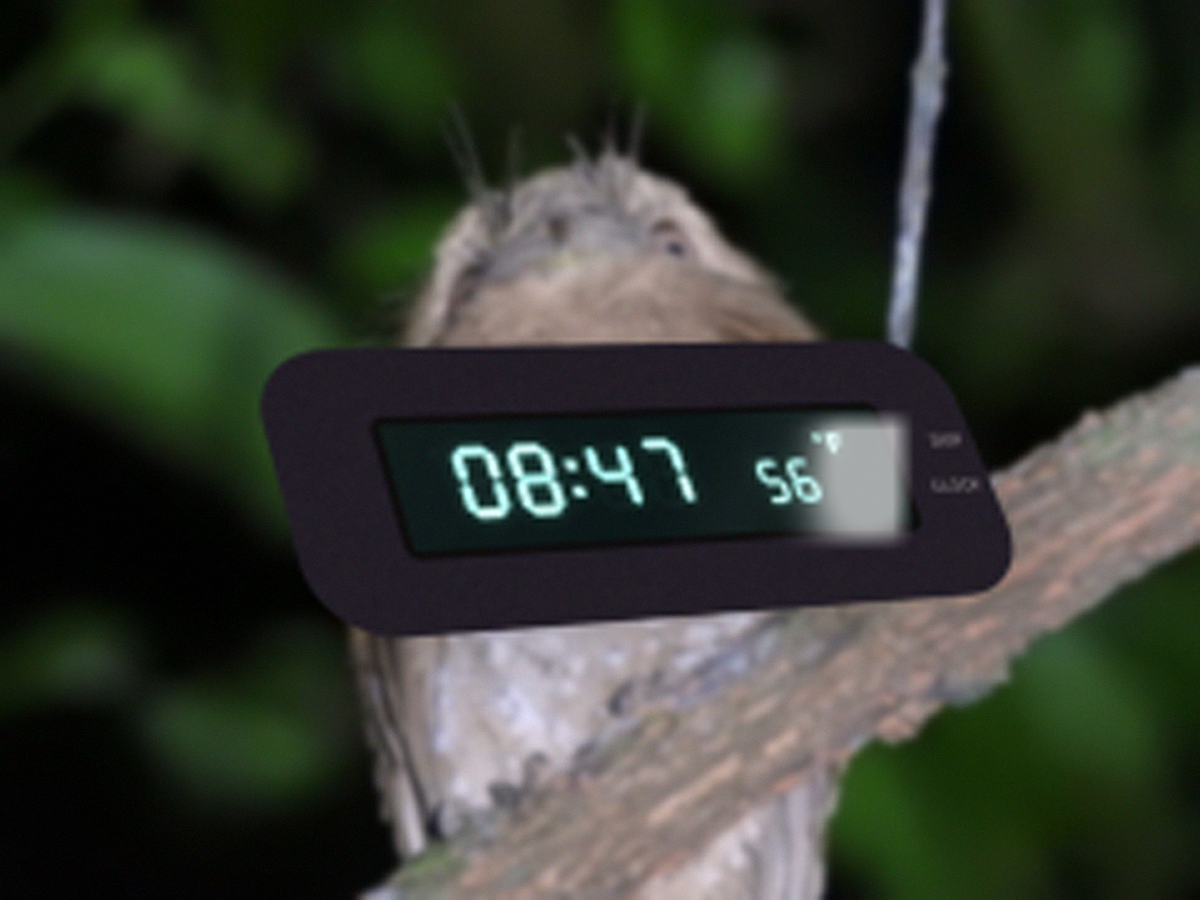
8:47
